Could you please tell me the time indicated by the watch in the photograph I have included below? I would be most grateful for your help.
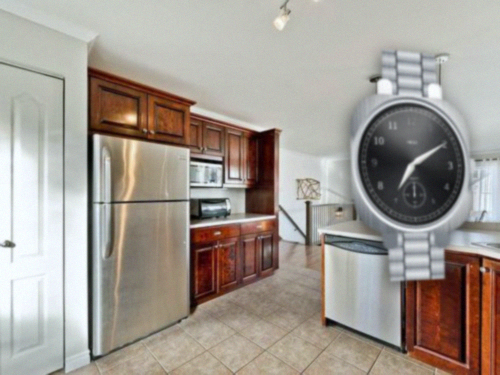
7:10
